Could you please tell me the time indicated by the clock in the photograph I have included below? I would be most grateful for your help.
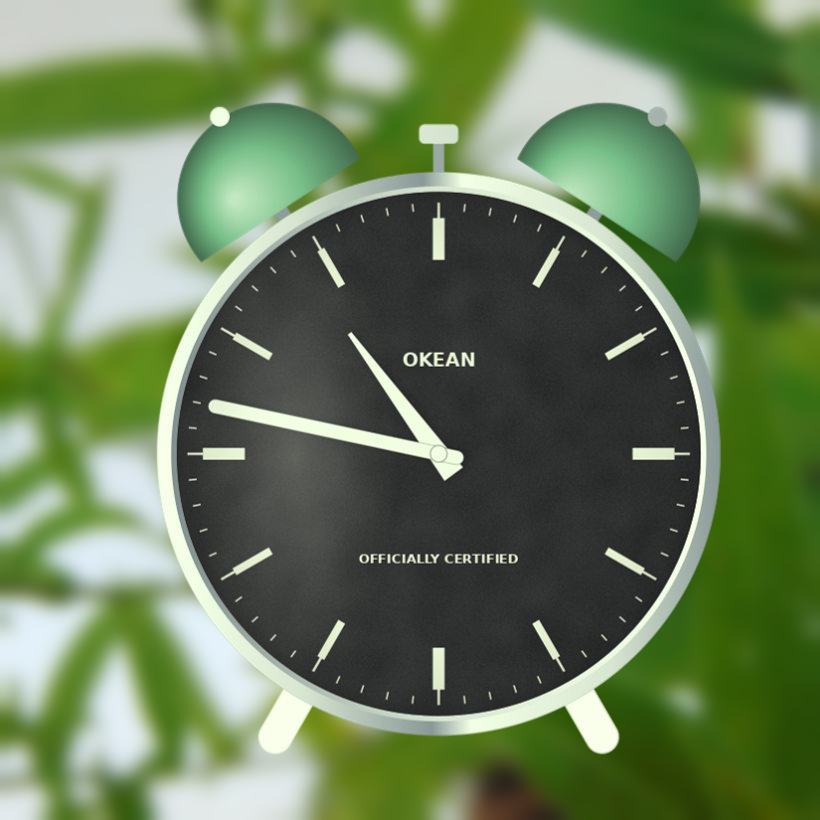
10:47
